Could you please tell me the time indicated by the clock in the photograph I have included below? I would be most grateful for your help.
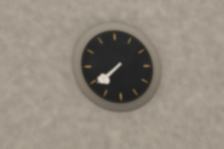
7:39
